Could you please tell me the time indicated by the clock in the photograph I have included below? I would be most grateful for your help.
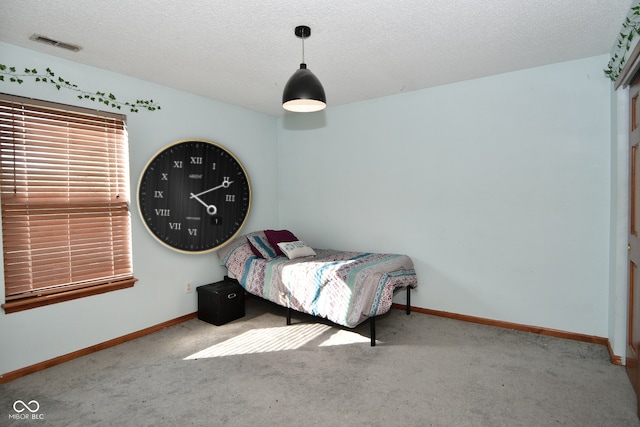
4:11
